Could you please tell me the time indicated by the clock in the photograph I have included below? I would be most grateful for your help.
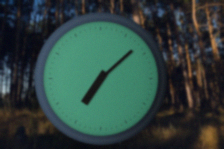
7:08
